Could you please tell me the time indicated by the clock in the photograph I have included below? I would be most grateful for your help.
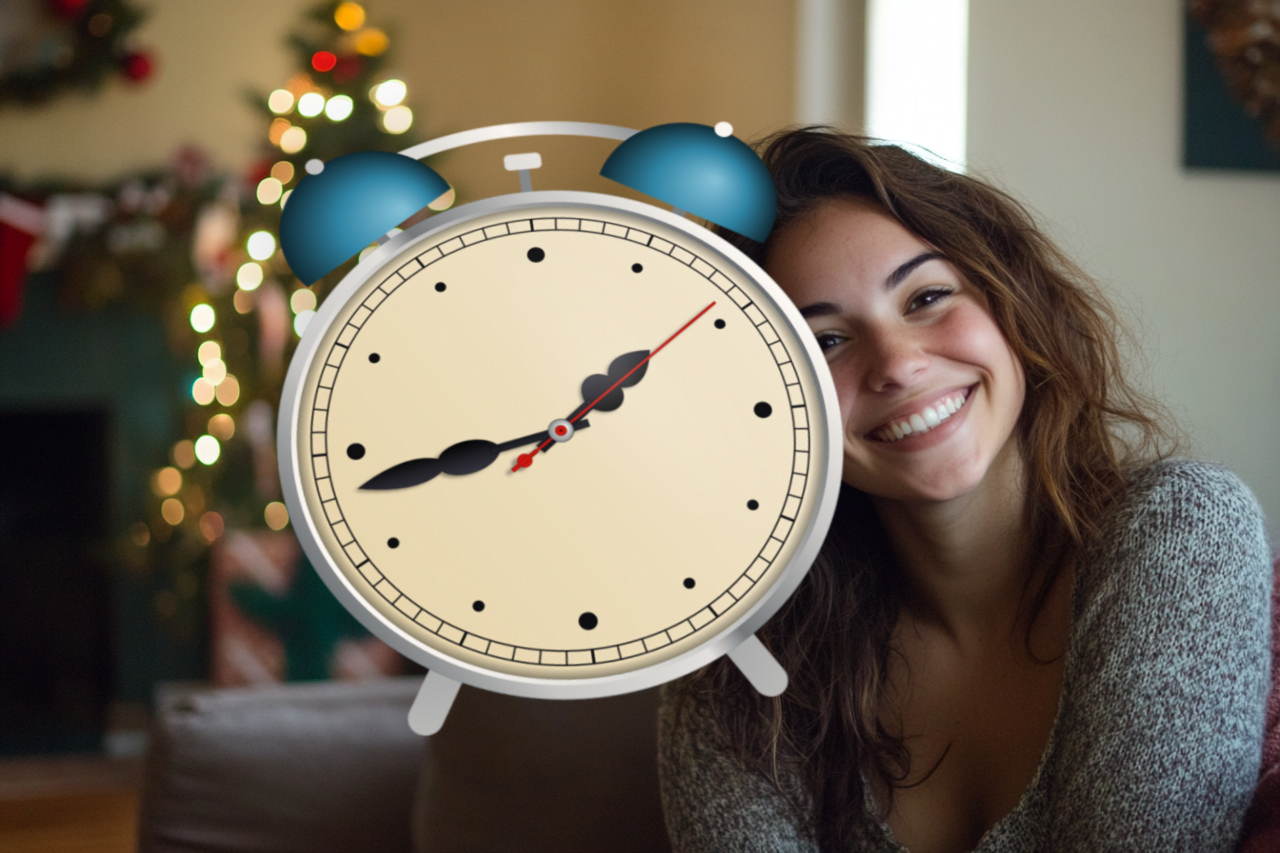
1:43:09
